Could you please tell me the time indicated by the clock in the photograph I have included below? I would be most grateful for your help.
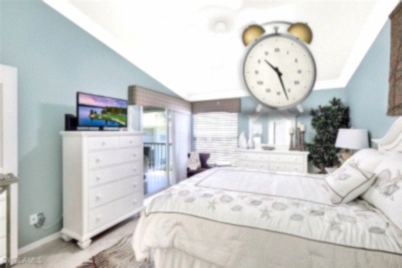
10:27
